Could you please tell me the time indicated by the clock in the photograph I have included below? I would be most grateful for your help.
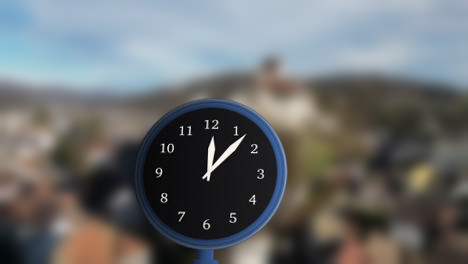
12:07
